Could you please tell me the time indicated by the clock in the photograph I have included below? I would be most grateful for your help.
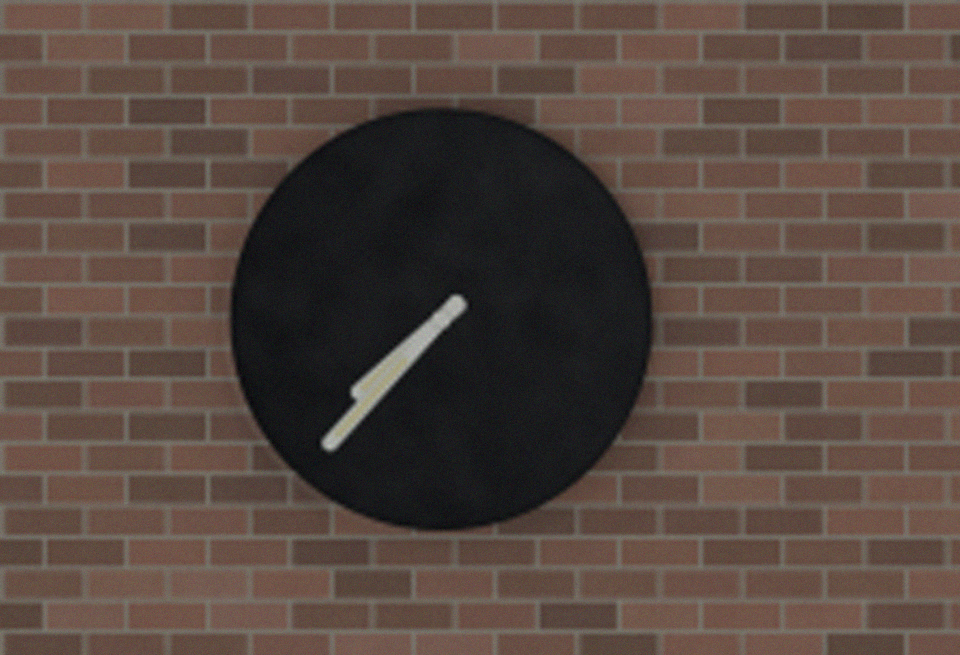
7:37
